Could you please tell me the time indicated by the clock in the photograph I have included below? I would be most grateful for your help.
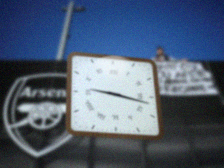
9:17
